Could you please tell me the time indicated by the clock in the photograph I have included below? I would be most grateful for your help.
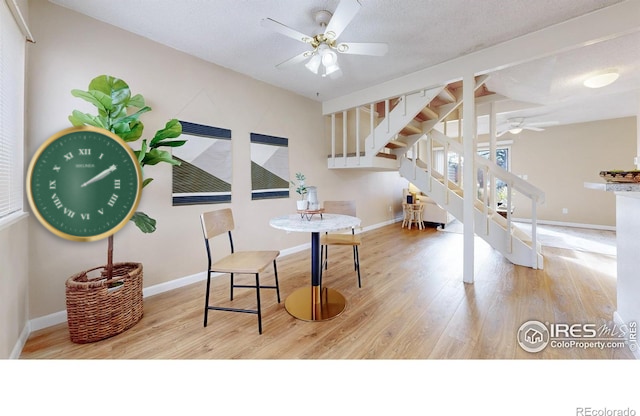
2:10
